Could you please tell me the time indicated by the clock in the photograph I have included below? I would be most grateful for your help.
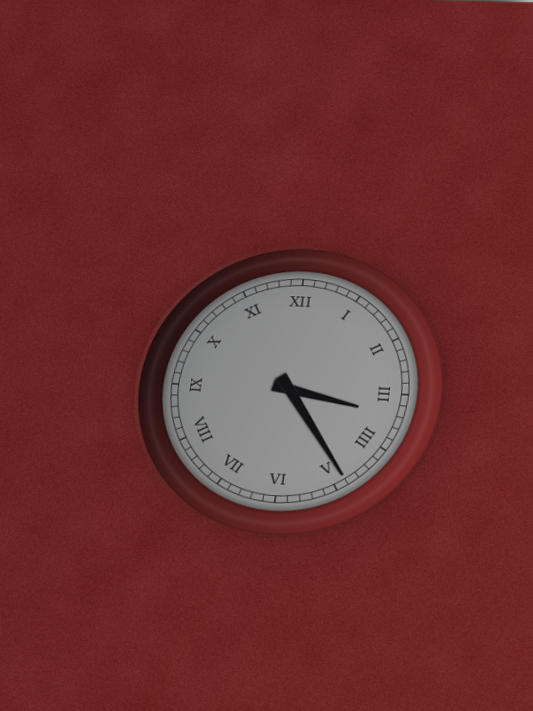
3:24
